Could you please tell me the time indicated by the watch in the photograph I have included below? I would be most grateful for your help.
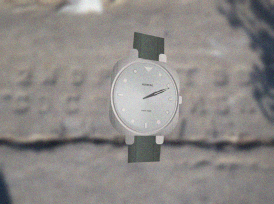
2:11
